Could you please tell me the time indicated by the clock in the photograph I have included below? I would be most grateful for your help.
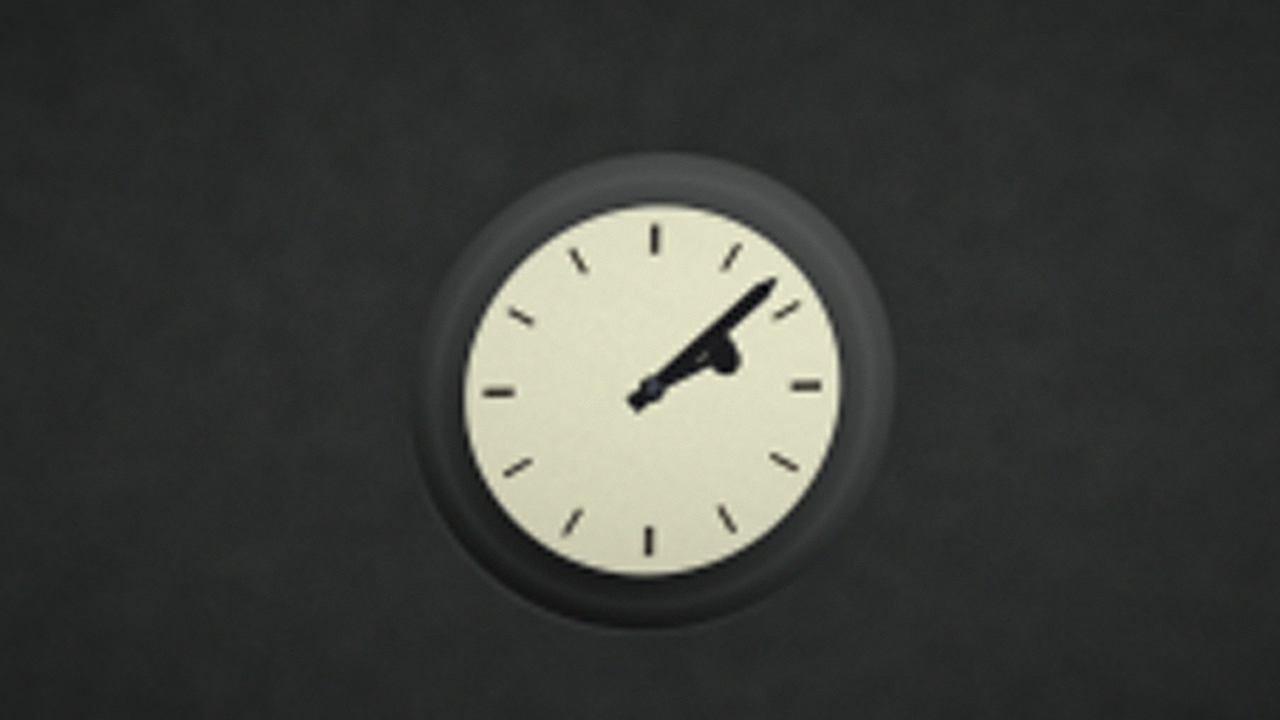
2:08
